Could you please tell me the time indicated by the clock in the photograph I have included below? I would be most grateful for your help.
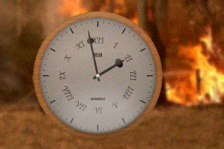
1:58
